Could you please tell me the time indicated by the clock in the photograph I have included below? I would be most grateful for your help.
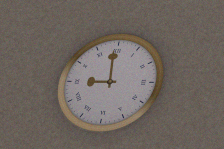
8:59
